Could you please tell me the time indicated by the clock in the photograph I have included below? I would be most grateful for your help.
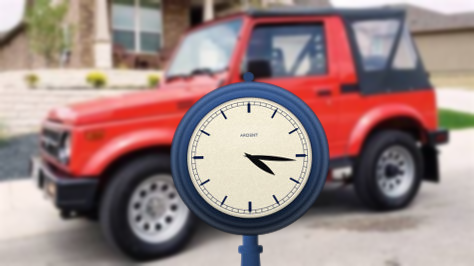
4:16
